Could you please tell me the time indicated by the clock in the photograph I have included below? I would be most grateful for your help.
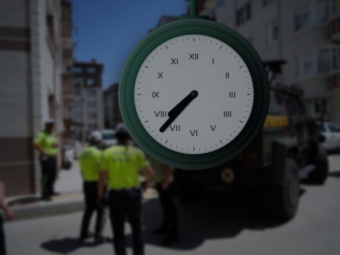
7:37
